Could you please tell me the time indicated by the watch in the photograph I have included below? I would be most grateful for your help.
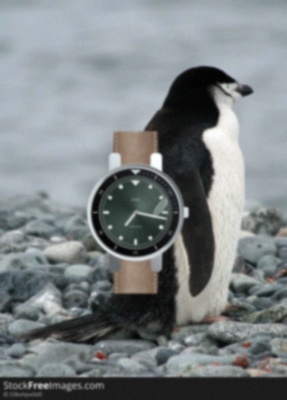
7:17
